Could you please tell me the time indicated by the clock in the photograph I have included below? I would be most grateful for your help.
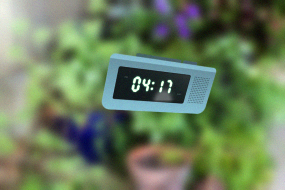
4:17
